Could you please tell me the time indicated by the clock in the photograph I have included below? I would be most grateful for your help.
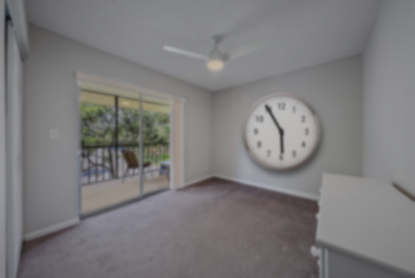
5:55
